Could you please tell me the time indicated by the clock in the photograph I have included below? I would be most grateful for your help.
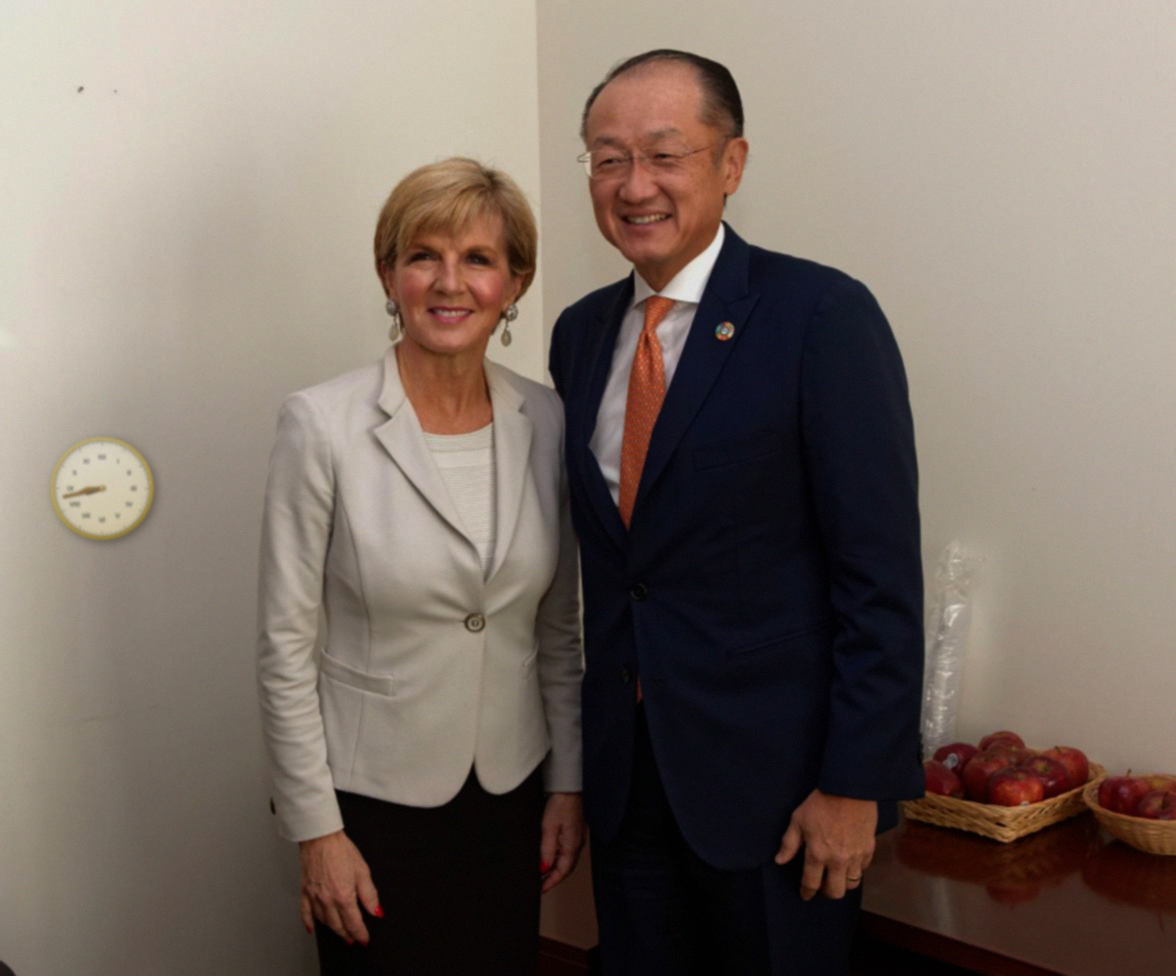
8:43
